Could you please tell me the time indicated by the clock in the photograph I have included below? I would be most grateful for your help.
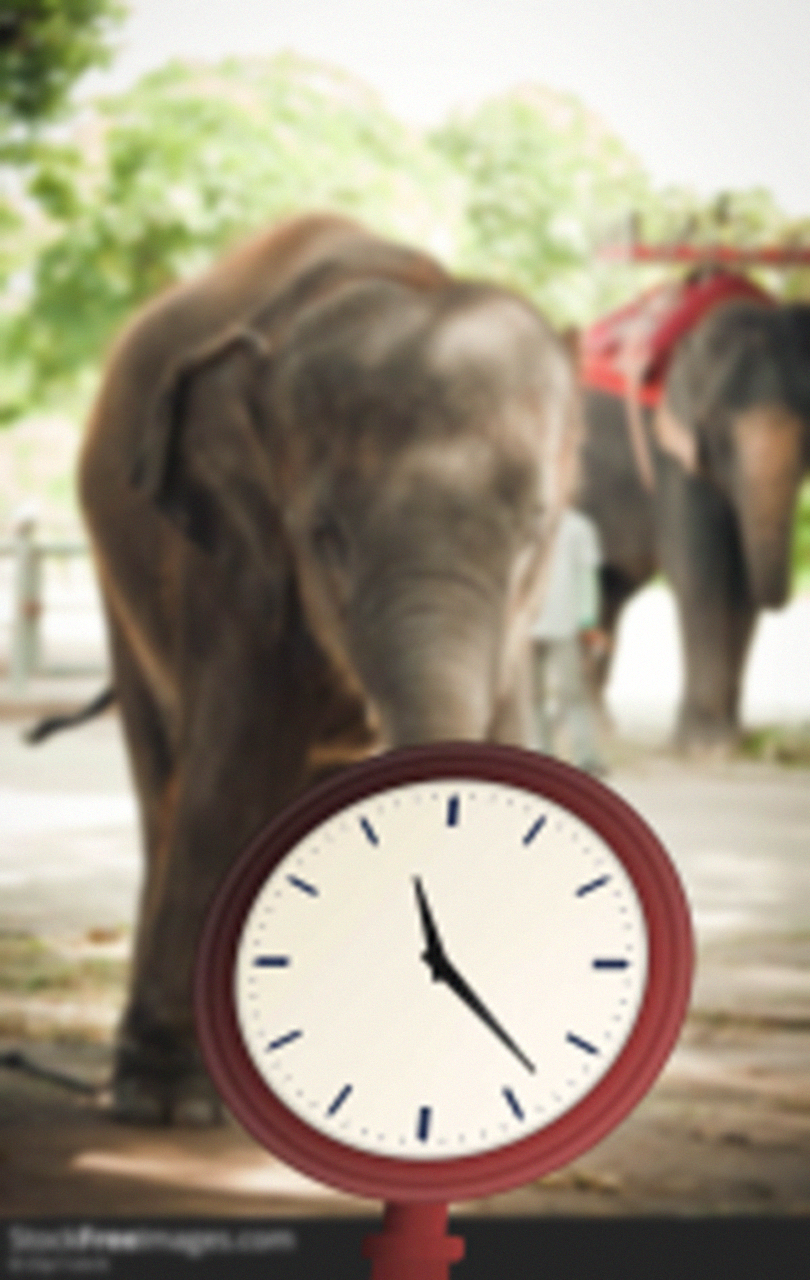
11:23
